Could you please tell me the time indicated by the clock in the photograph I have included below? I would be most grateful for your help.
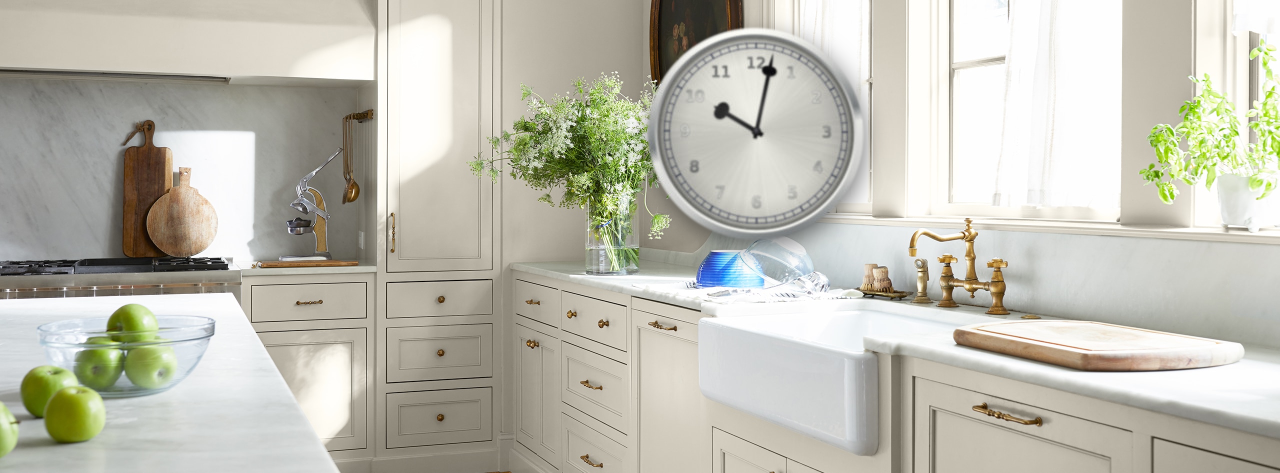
10:02
